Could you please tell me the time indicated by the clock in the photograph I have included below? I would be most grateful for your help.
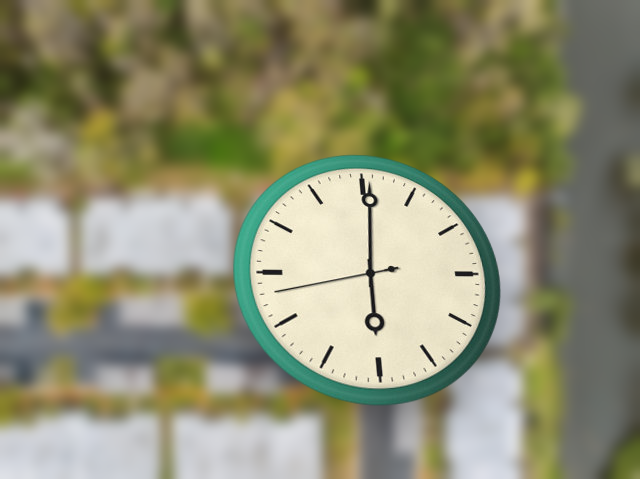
6:00:43
